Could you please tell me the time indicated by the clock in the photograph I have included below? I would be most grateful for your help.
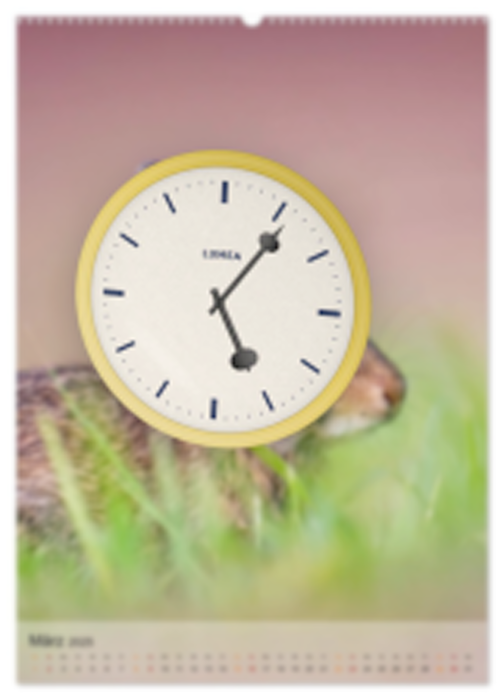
5:06
